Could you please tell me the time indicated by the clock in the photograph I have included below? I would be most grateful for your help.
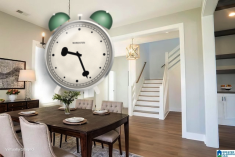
9:26
